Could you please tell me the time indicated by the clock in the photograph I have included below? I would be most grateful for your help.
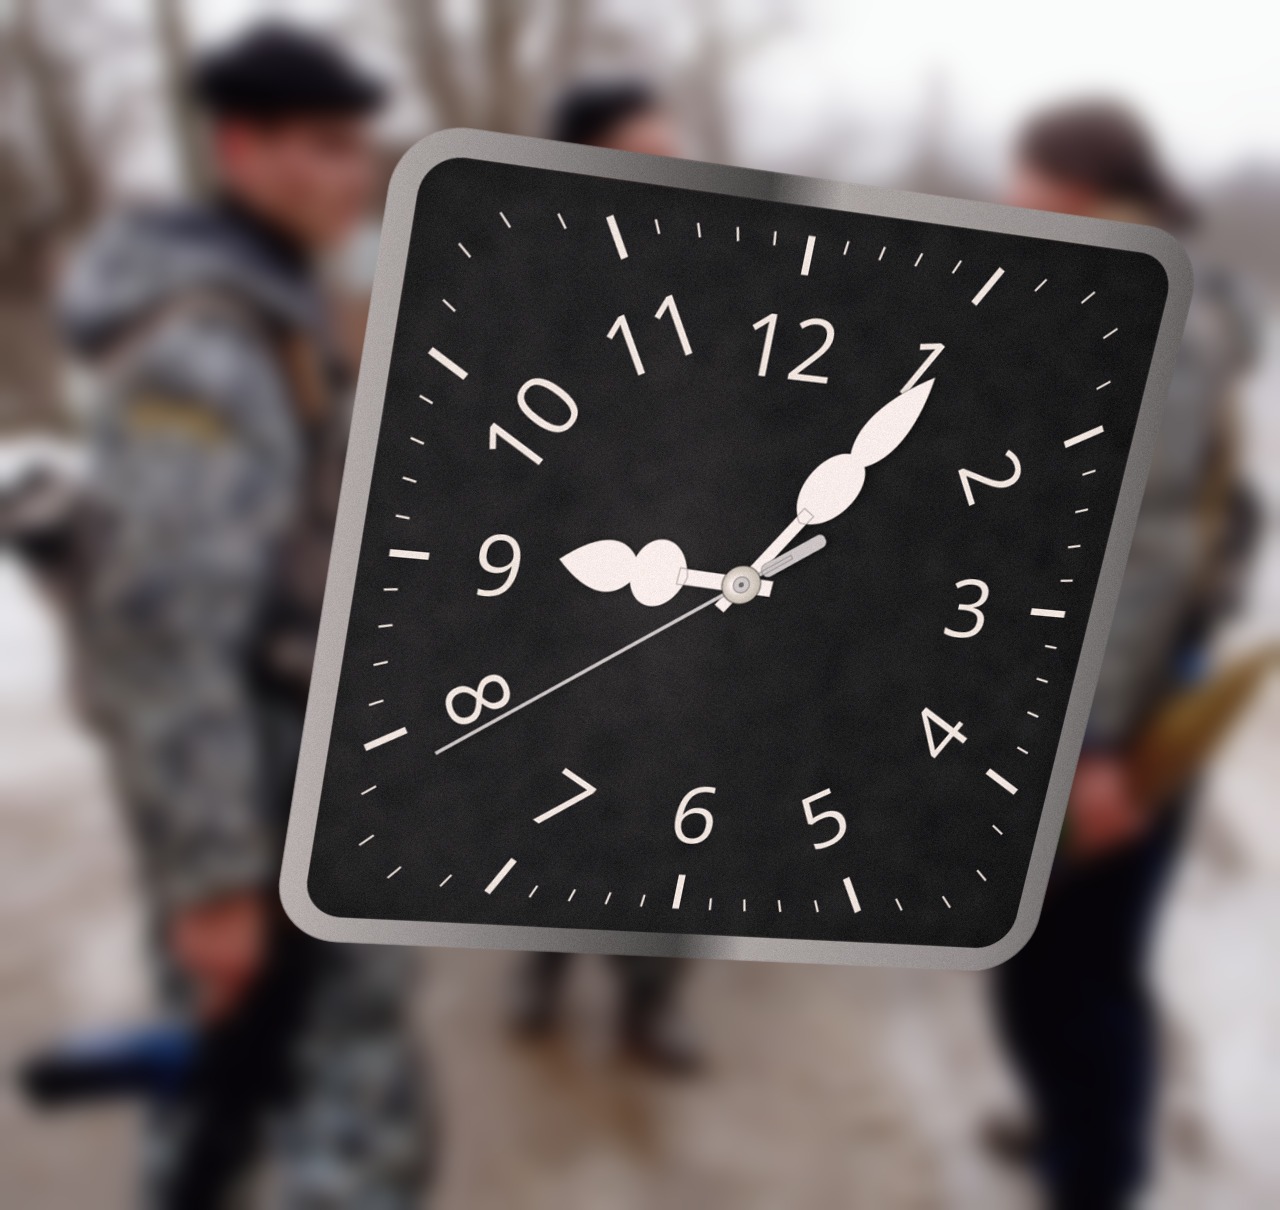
9:05:39
